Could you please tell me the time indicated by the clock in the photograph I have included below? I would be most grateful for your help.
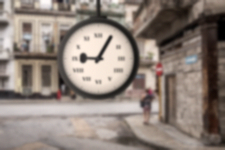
9:05
